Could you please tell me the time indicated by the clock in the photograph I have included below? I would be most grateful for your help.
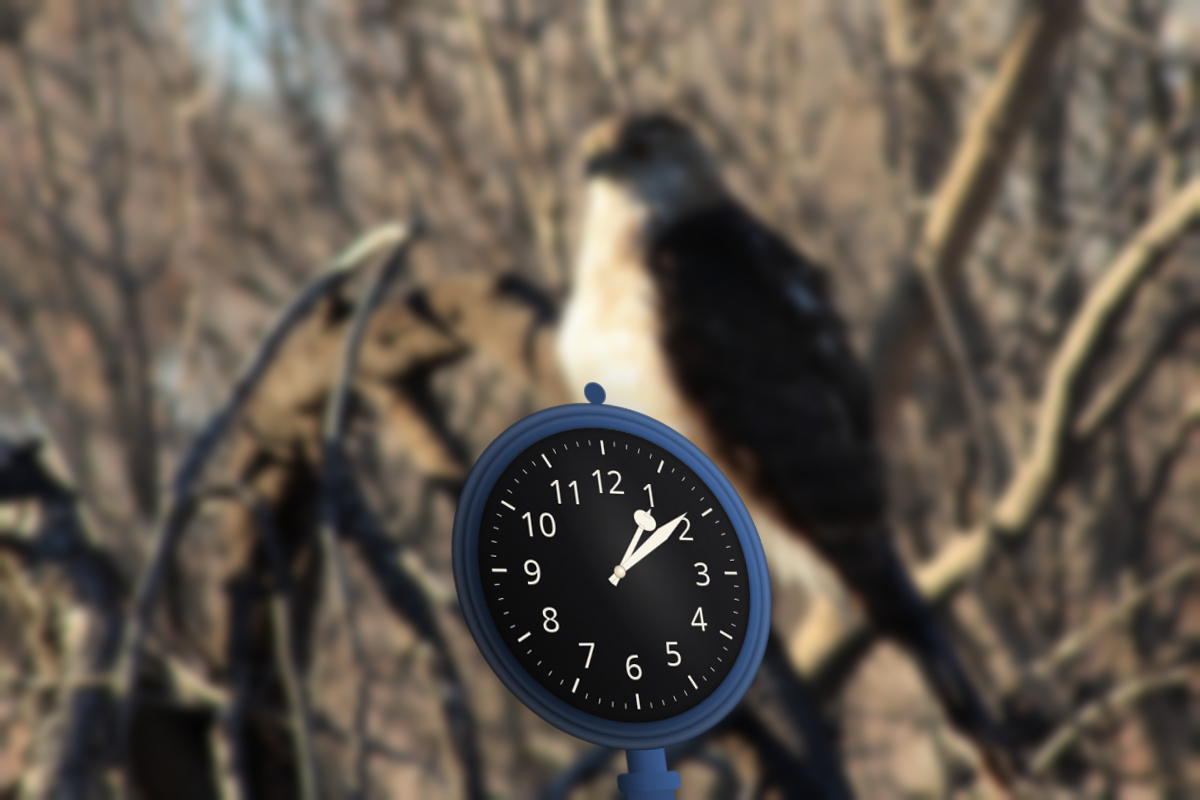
1:09
